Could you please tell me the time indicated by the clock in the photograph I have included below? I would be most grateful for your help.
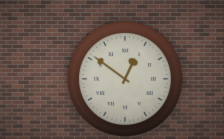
12:51
